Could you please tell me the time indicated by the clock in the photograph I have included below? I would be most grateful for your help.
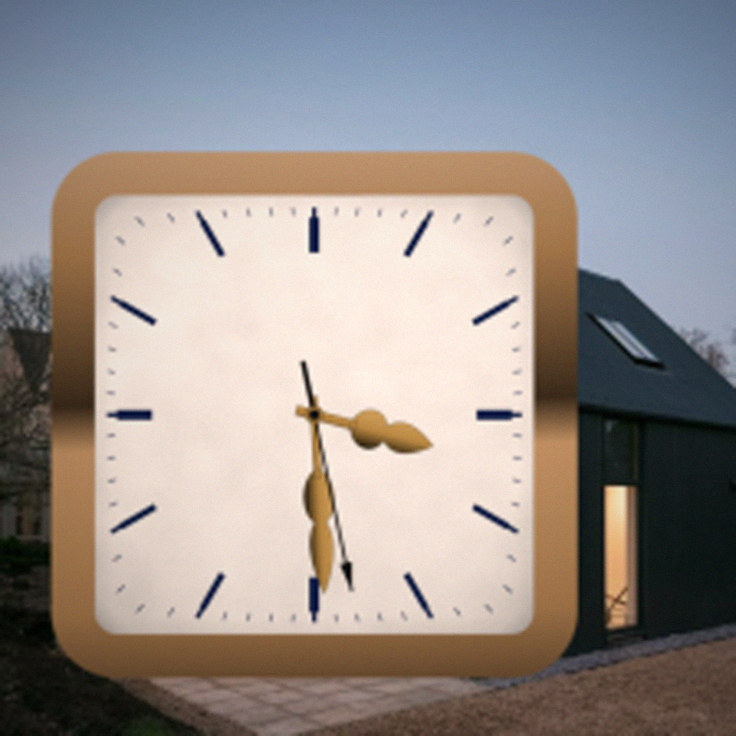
3:29:28
